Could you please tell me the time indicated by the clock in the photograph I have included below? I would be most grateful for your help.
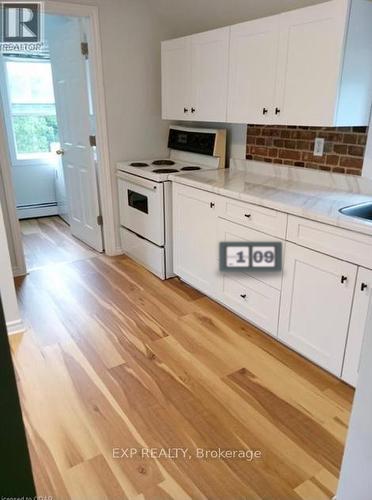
1:09
